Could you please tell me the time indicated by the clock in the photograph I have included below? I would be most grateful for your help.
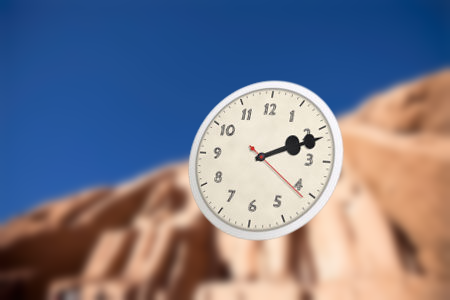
2:11:21
